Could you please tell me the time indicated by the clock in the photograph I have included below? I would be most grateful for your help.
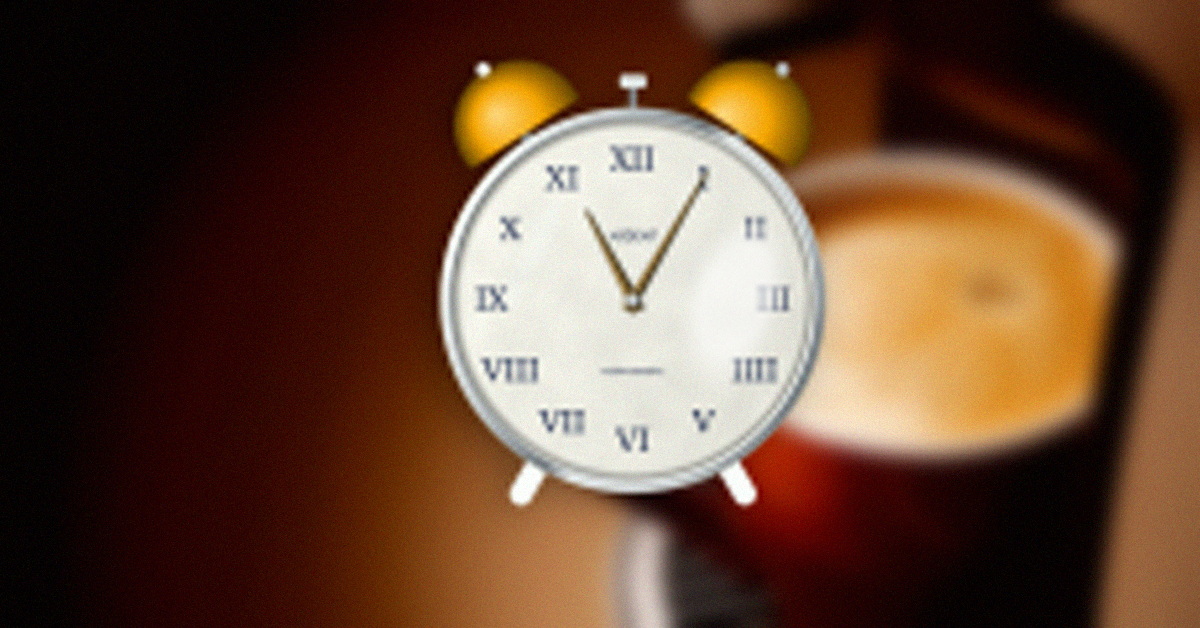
11:05
